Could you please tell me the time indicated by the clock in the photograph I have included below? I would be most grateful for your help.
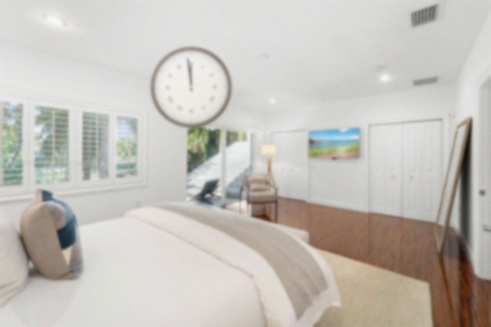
11:59
